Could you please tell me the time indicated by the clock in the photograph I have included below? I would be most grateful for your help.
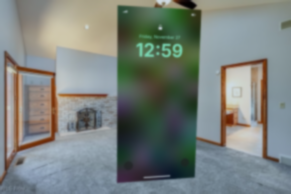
12:59
